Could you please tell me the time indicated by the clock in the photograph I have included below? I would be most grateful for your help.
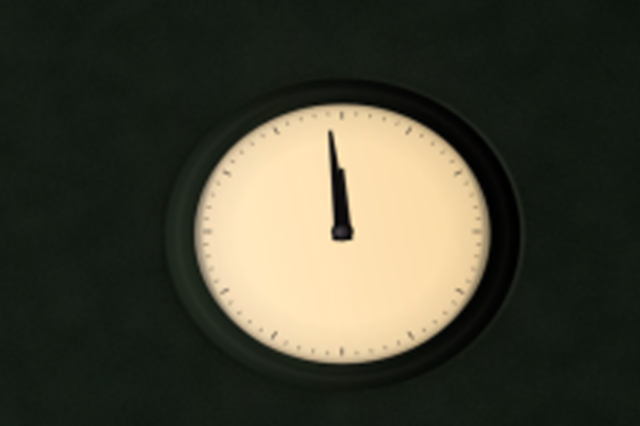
11:59
